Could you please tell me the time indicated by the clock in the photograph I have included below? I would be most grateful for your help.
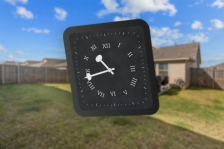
10:43
